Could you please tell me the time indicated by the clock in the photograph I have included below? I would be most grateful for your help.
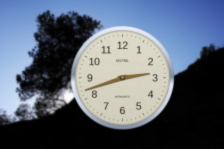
2:42
